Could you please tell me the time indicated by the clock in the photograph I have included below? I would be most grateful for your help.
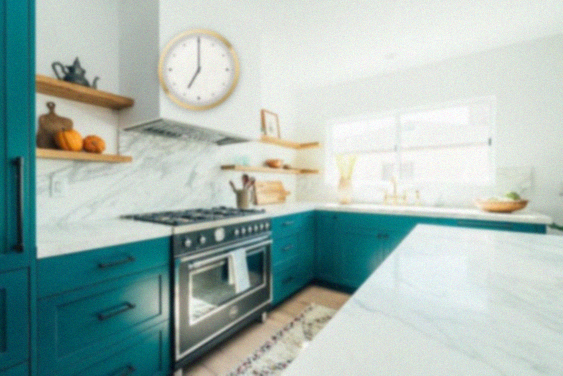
7:00
